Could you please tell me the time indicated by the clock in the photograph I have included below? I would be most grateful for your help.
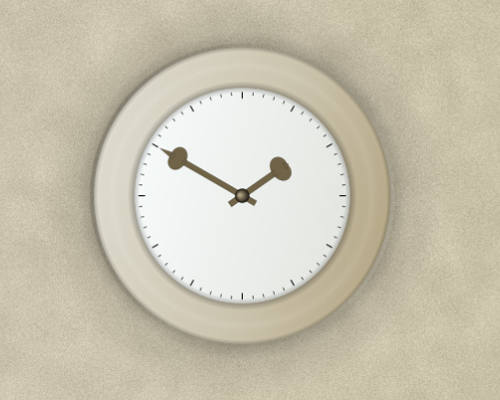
1:50
